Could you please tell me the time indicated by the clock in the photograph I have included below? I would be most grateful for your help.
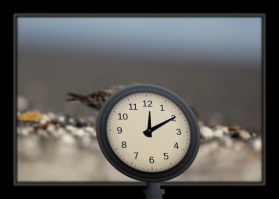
12:10
